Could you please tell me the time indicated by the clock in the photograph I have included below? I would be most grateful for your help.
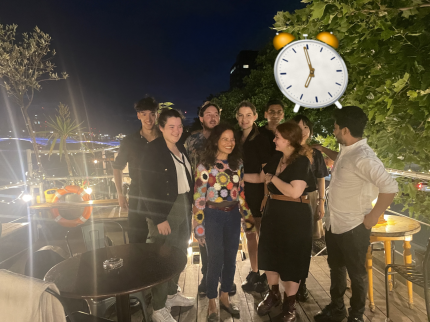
6:59
